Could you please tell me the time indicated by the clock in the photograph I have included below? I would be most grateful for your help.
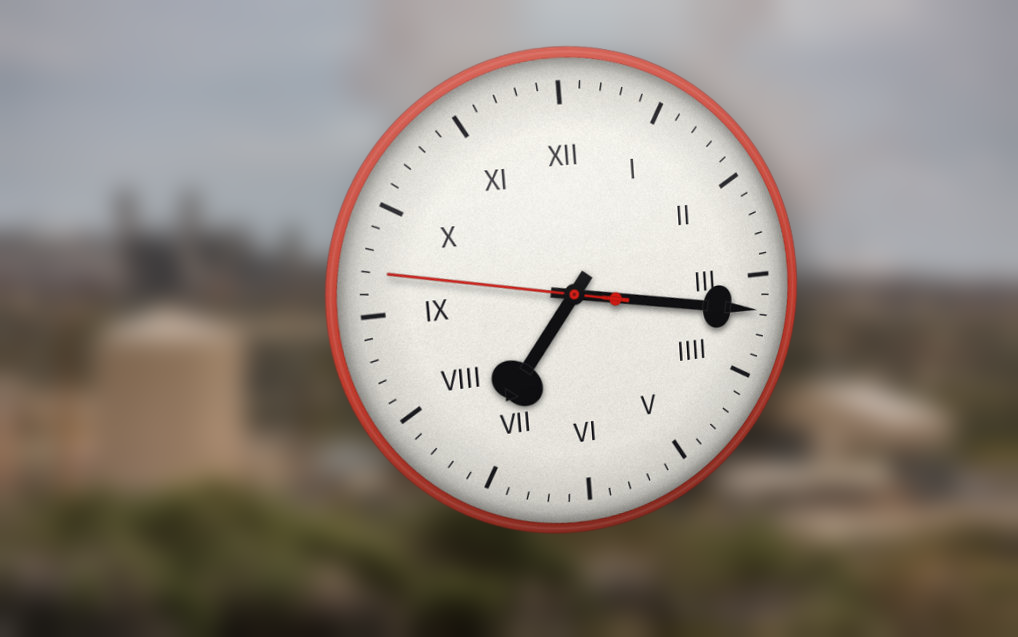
7:16:47
